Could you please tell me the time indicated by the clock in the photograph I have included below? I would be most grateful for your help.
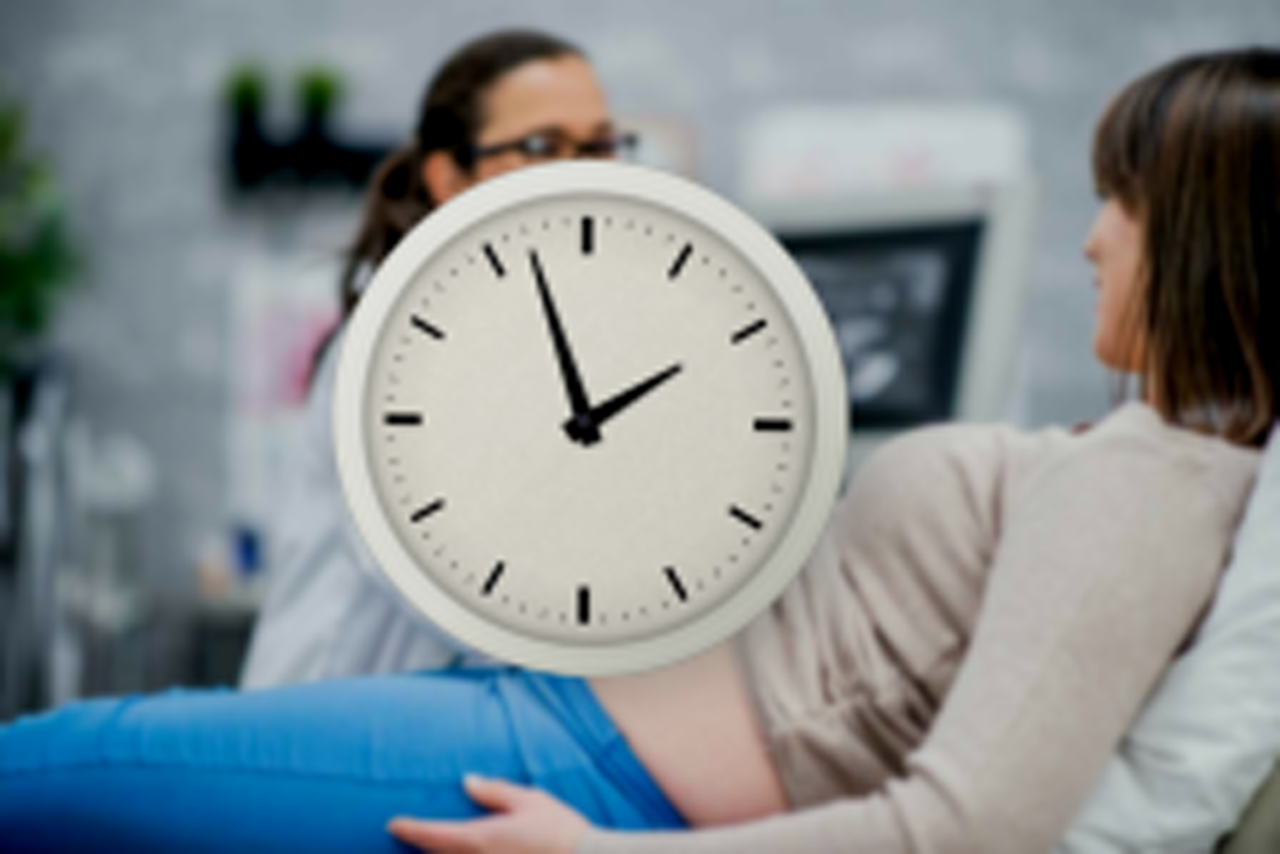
1:57
